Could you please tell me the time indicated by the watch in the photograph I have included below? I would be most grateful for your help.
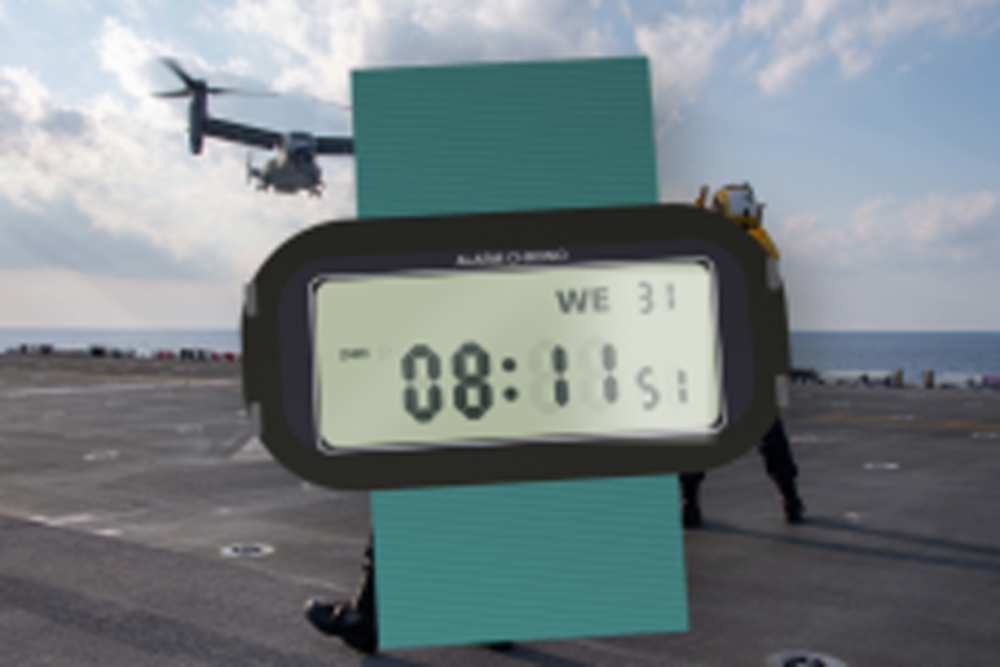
8:11:51
